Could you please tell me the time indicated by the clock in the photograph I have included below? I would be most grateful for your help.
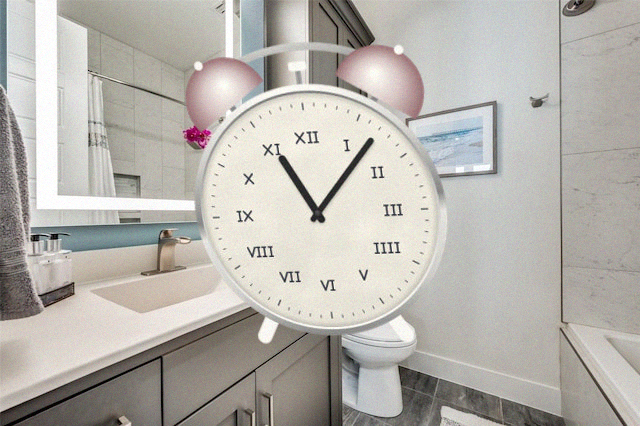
11:07
